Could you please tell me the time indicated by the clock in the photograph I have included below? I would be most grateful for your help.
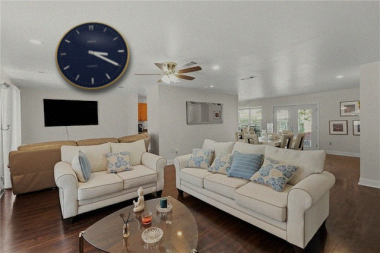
3:20
